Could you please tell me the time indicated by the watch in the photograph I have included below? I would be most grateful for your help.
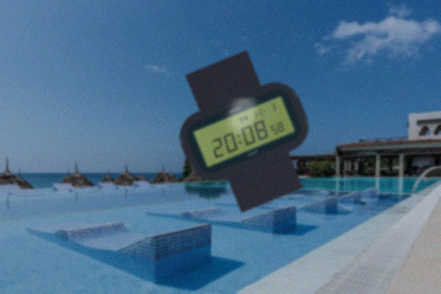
20:08
